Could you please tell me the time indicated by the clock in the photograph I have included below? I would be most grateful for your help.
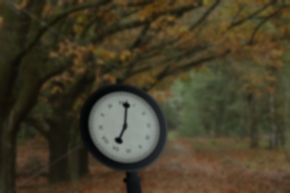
7:02
